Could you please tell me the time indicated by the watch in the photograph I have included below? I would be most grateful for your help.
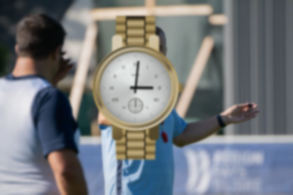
3:01
